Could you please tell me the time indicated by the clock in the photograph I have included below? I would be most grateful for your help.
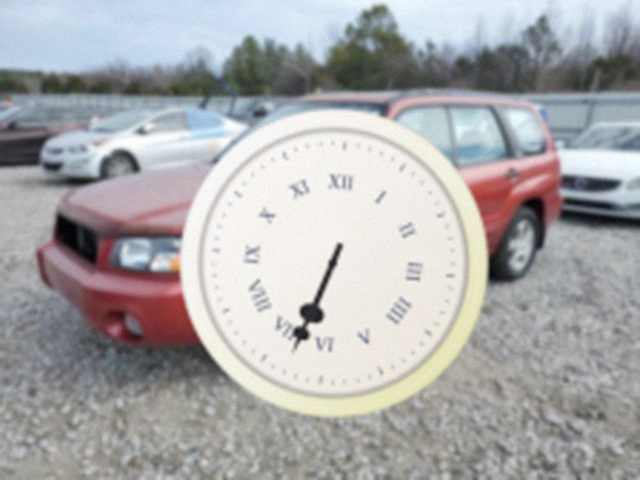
6:33
